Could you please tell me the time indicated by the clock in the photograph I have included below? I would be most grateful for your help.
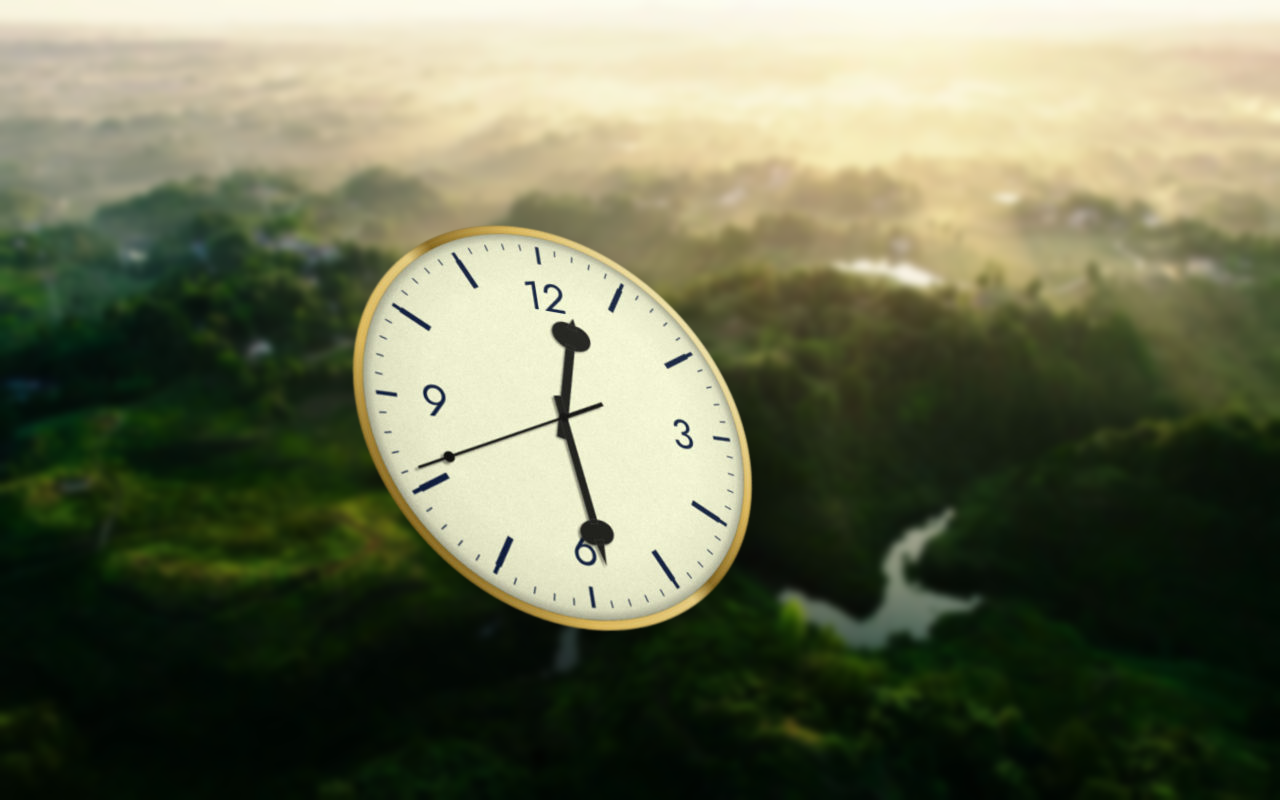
12:28:41
